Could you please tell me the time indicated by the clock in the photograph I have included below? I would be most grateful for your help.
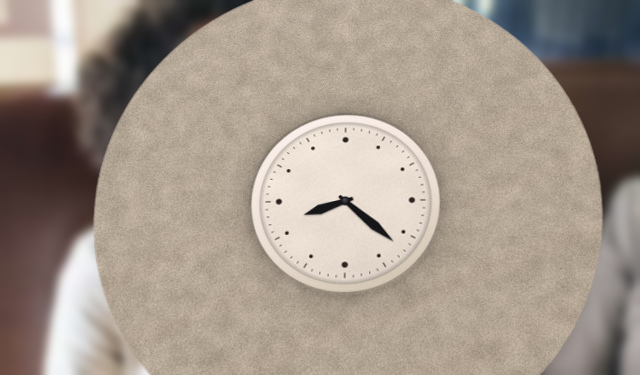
8:22
